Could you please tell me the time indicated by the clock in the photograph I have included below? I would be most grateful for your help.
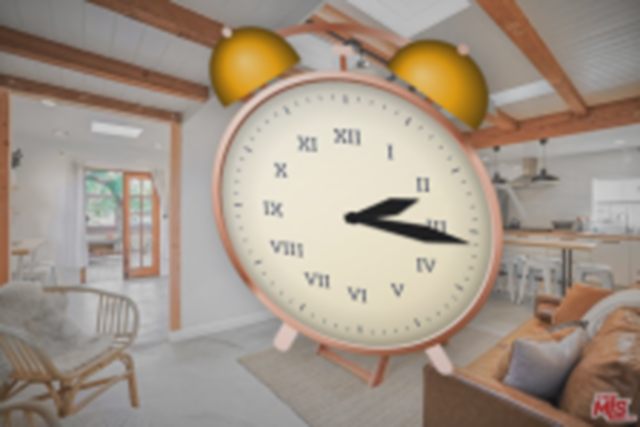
2:16
